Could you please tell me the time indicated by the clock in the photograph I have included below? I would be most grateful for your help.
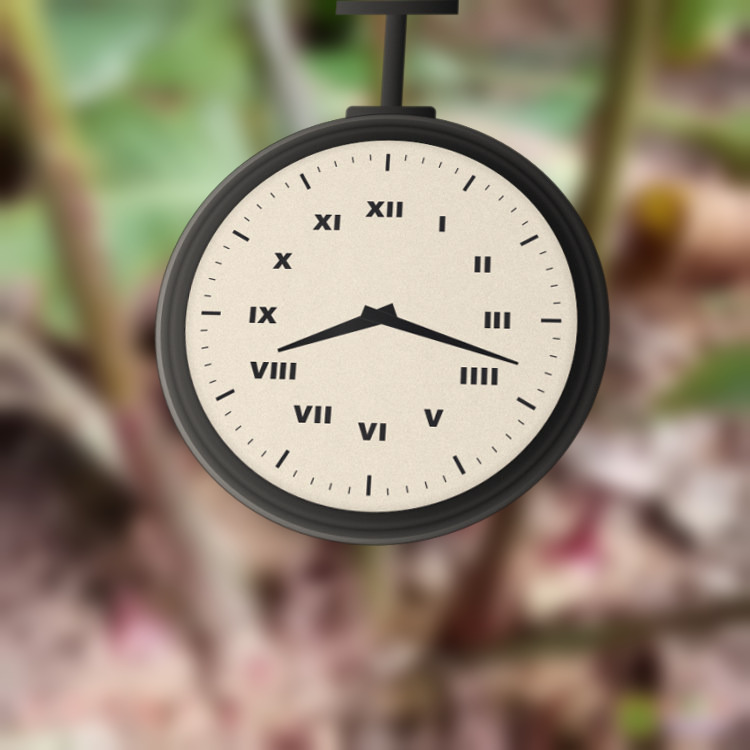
8:18
